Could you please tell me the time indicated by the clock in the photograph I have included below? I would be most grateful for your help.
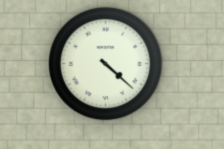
4:22
